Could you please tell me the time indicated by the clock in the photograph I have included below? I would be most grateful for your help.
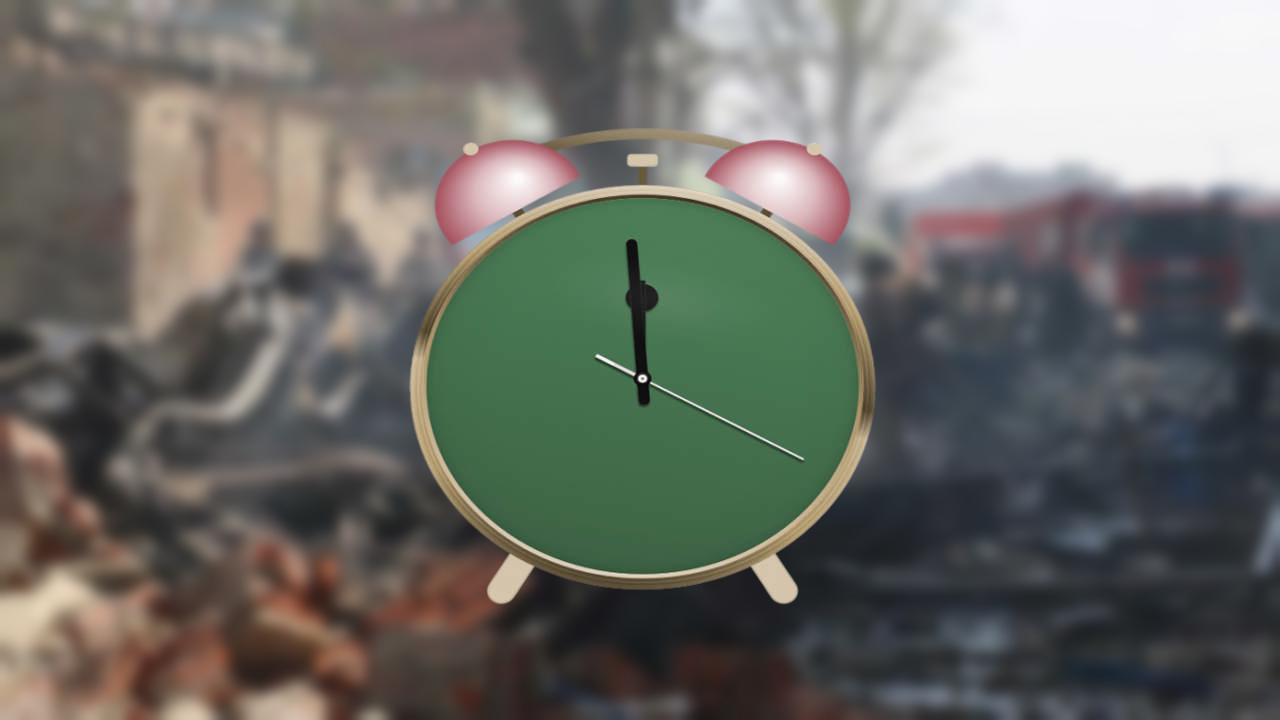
11:59:20
